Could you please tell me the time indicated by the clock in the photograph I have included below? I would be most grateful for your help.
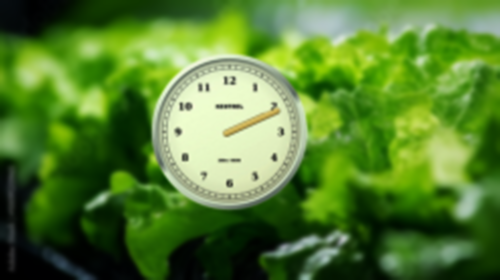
2:11
